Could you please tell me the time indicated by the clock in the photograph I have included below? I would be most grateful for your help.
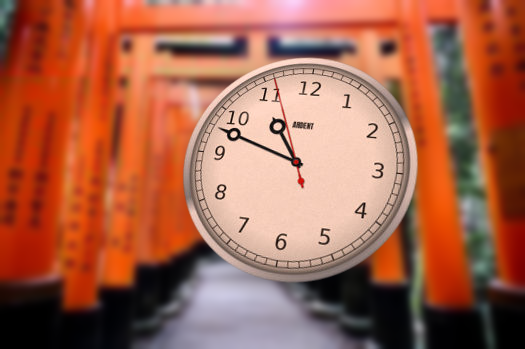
10:47:56
